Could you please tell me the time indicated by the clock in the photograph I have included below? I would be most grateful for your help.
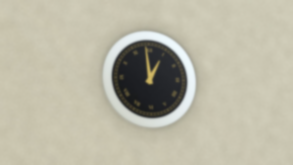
12:59
